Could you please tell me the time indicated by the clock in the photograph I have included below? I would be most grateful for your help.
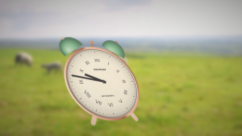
9:47
